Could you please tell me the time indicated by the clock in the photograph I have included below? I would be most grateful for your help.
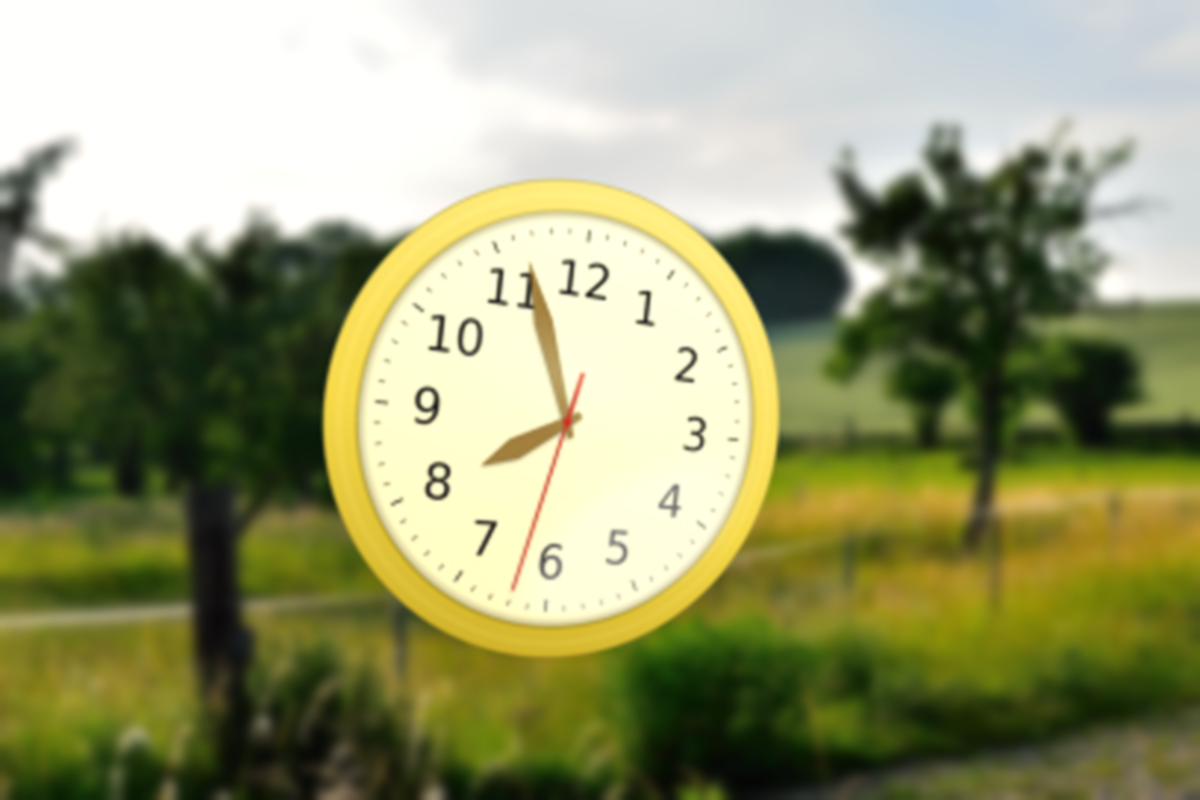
7:56:32
